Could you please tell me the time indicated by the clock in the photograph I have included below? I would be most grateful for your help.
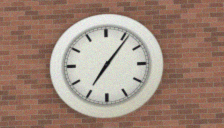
7:06
